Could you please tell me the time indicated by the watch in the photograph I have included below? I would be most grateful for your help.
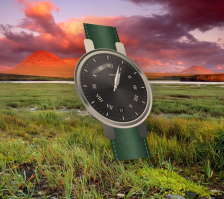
1:04
